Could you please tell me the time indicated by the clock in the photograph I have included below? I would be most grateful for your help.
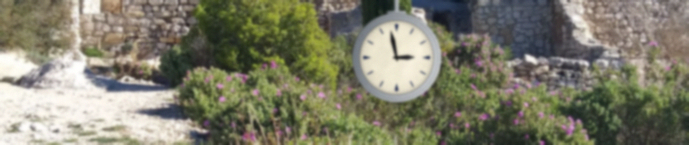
2:58
